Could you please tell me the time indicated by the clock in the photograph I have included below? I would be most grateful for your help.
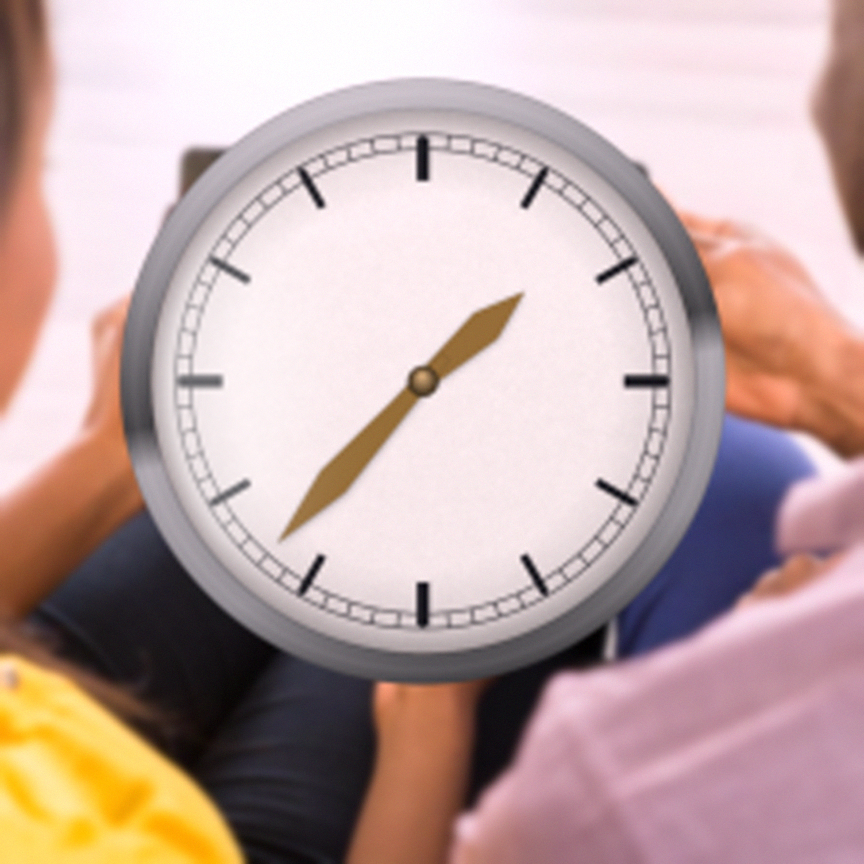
1:37
